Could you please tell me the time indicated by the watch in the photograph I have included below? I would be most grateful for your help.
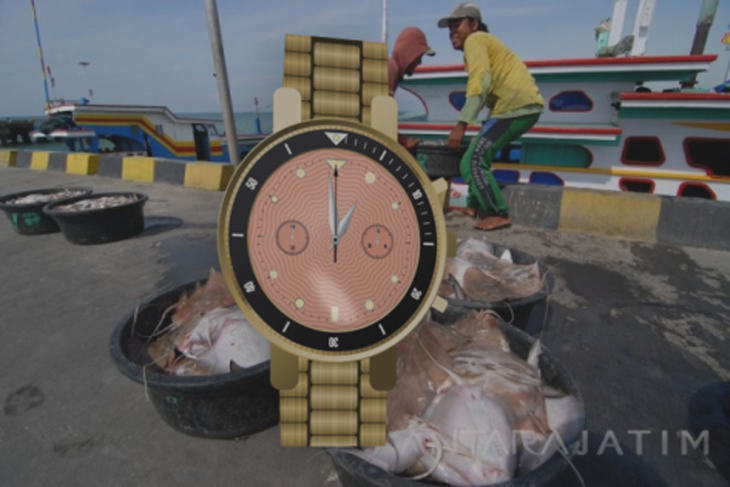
12:59
